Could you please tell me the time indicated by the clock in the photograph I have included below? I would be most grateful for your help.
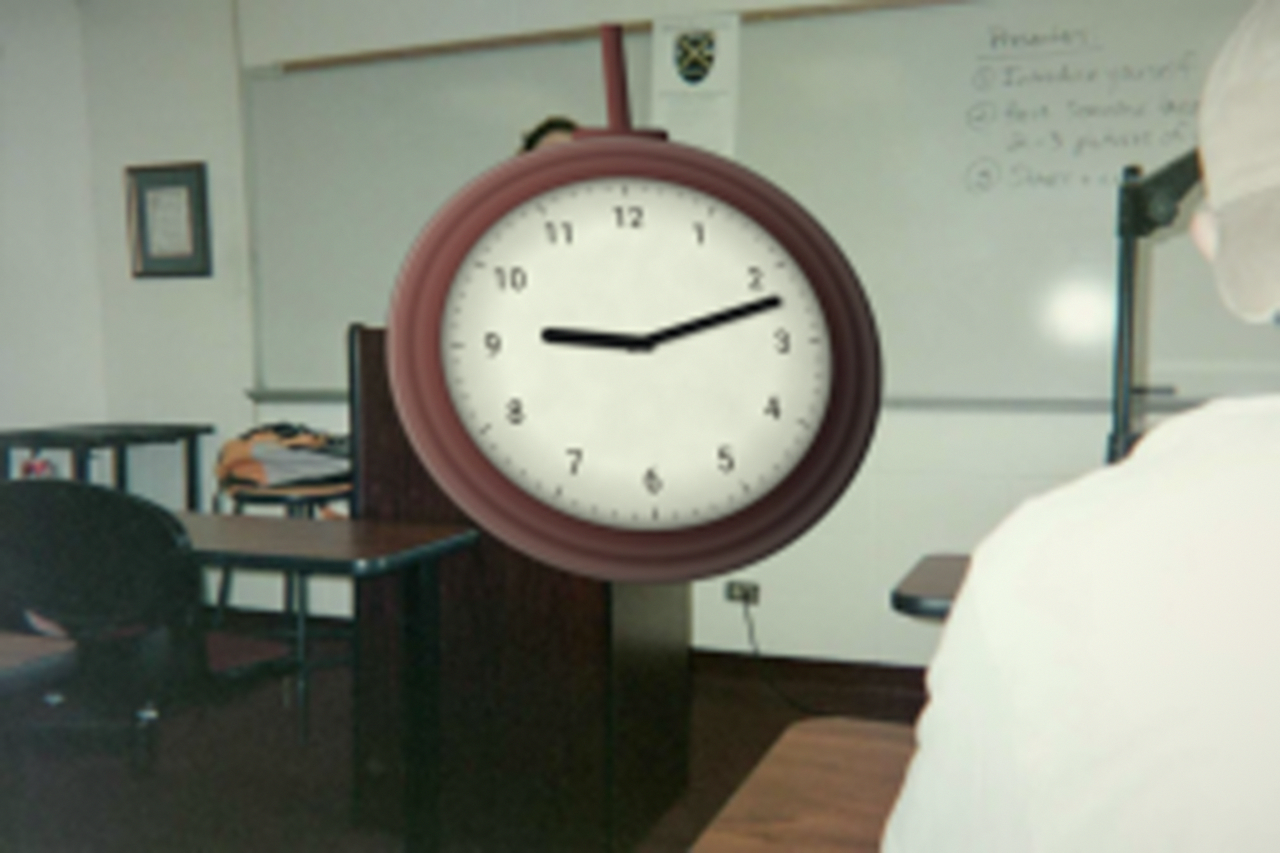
9:12
